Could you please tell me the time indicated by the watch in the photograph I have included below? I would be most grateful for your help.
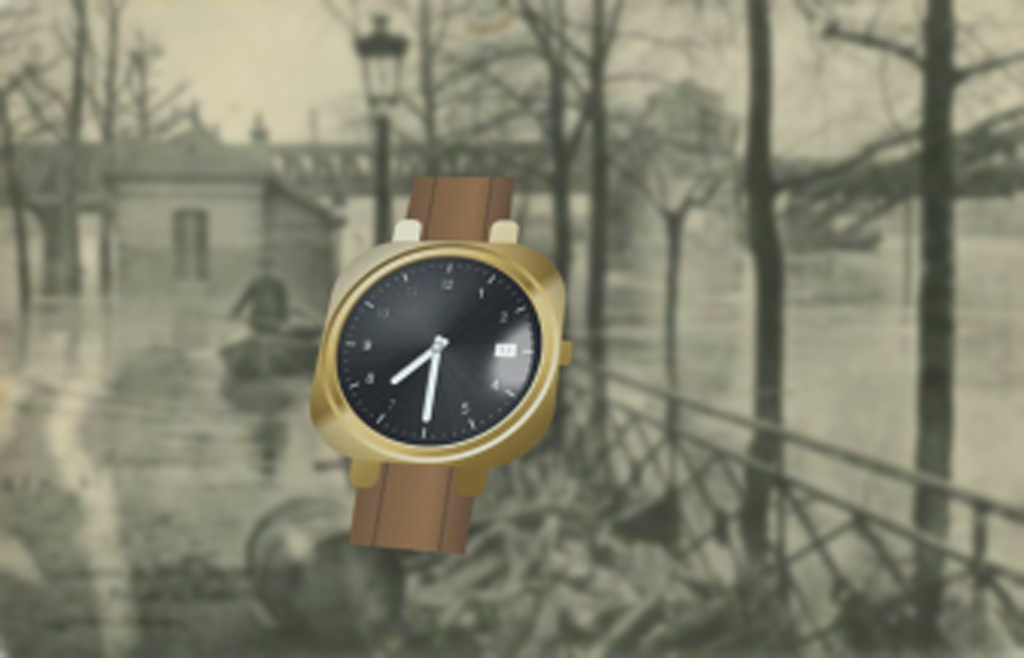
7:30
